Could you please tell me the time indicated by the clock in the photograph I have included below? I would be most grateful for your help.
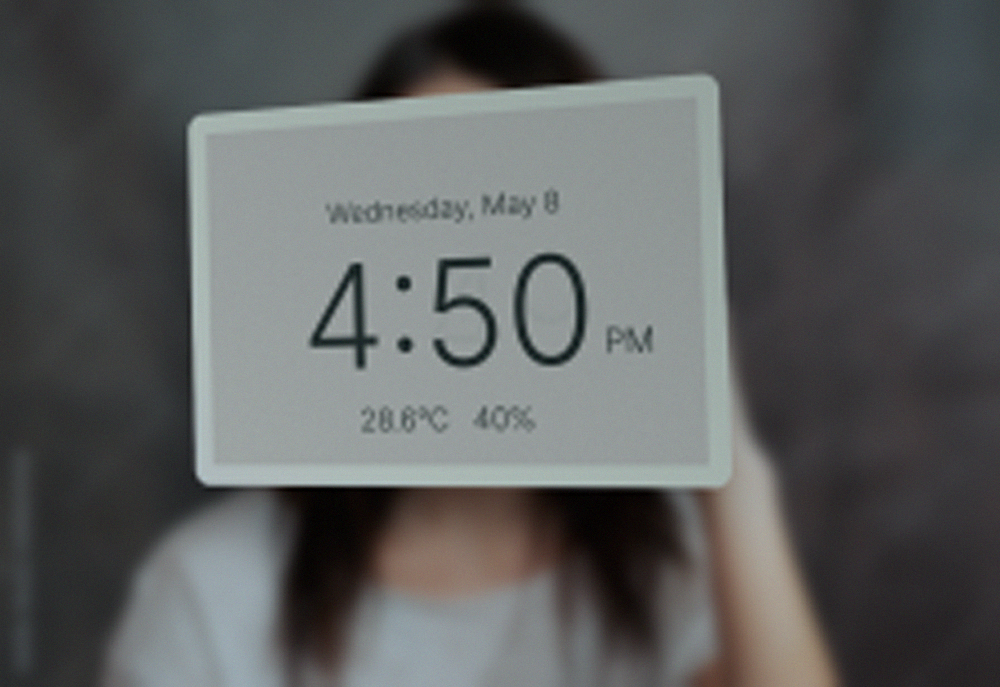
4:50
